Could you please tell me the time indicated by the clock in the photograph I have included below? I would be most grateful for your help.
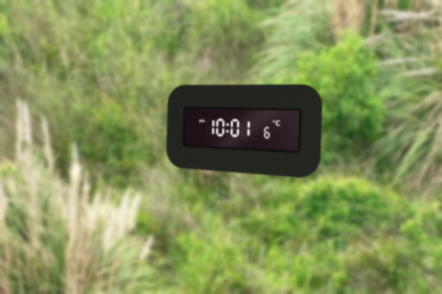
10:01
